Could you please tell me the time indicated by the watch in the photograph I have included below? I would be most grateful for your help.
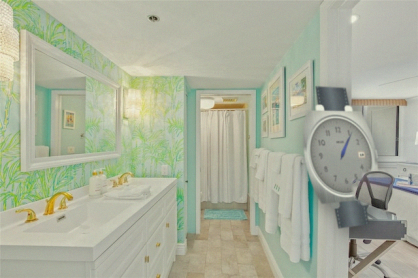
1:06
